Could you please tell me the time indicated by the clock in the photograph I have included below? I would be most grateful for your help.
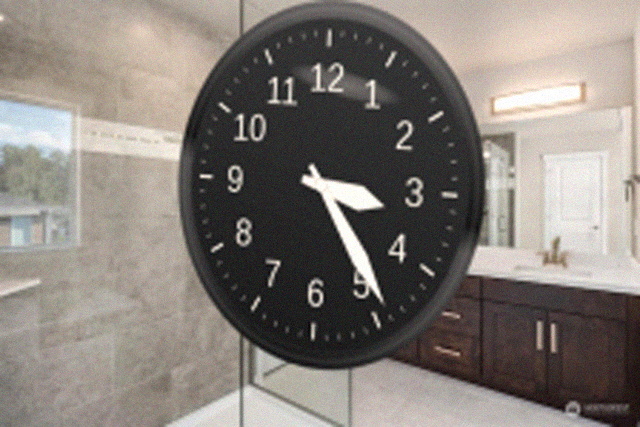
3:24
